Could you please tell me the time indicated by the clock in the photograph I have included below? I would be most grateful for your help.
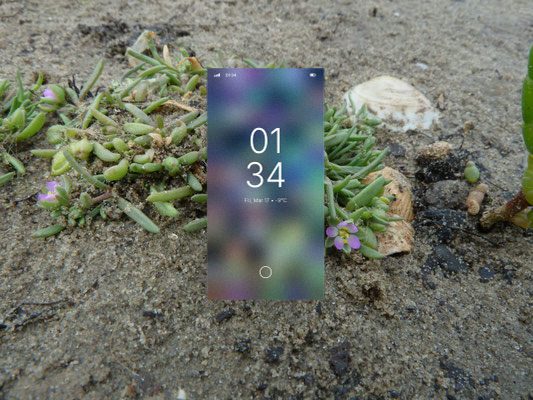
1:34
